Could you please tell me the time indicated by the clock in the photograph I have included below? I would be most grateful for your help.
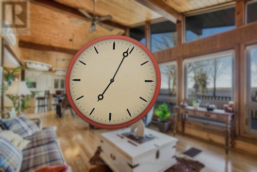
7:04
